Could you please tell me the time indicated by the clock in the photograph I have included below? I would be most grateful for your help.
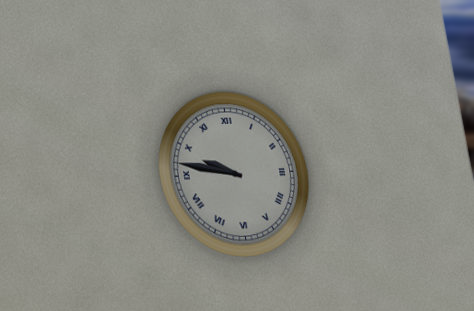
9:47
